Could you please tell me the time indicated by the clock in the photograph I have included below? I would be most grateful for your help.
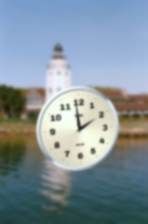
1:59
